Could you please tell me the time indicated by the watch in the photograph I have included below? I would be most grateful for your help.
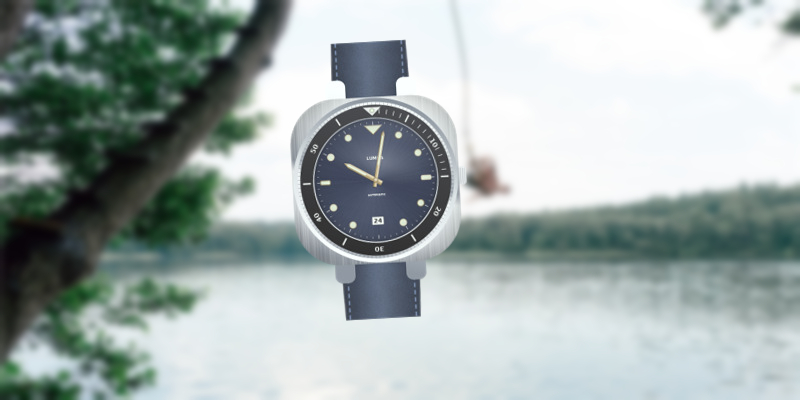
10:02
